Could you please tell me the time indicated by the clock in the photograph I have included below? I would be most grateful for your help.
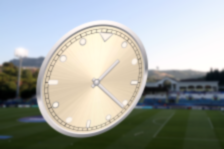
1:21
